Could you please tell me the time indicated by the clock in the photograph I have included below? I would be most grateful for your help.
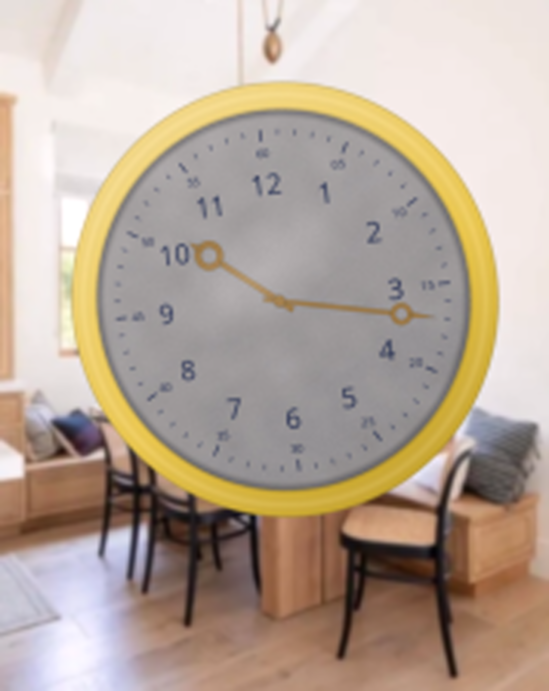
10:17
